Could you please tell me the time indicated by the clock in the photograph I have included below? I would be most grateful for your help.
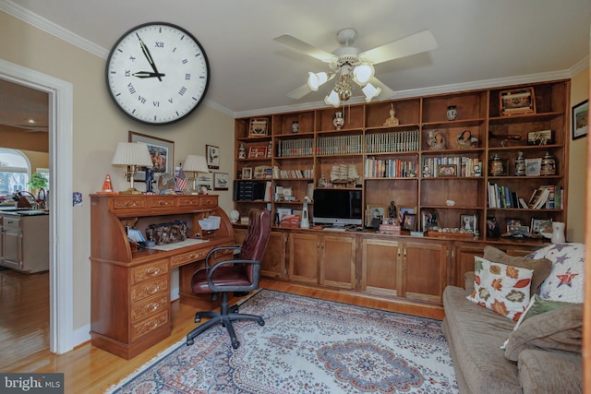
8:55
